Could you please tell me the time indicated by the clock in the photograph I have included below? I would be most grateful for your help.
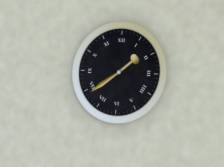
1:39
